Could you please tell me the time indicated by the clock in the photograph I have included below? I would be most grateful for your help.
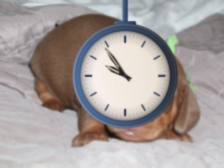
9:54
